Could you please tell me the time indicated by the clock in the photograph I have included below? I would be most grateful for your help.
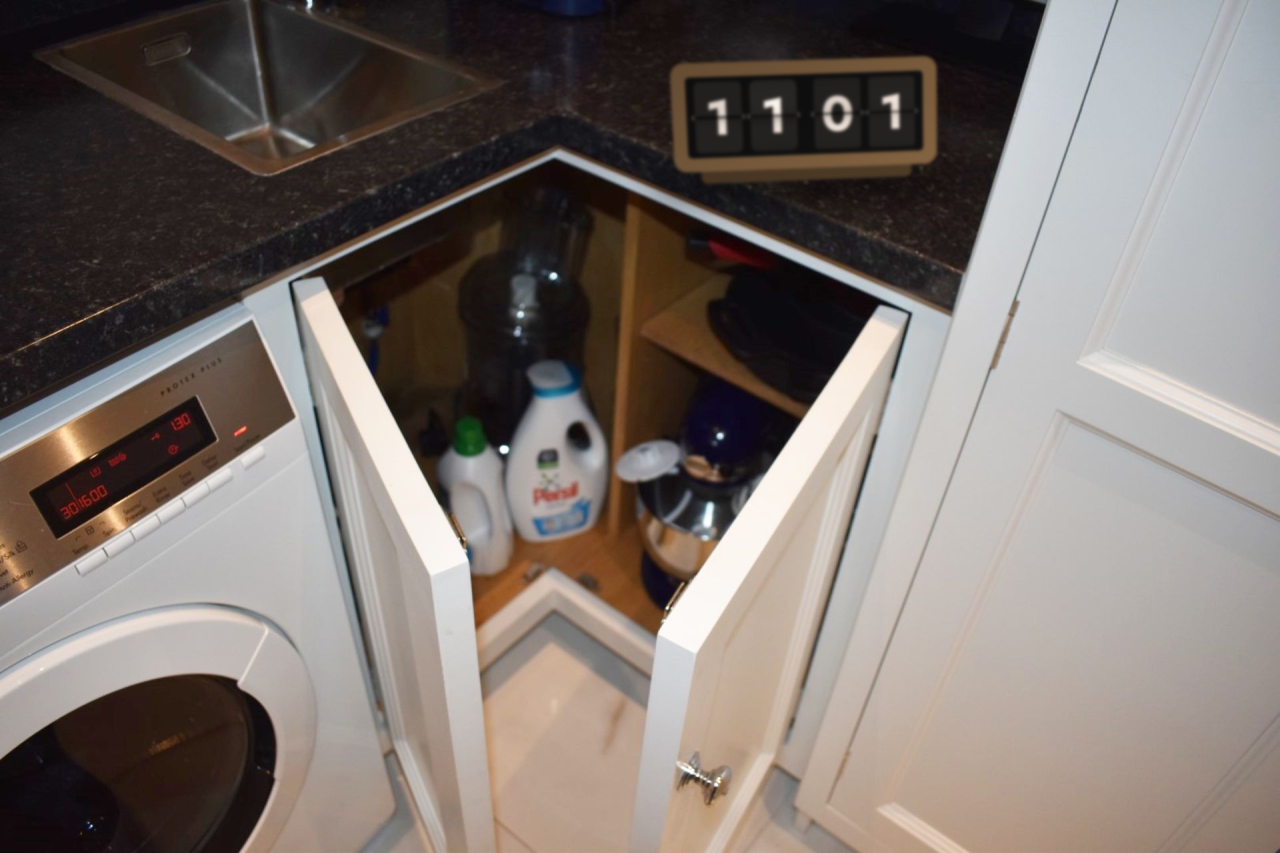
11:01
